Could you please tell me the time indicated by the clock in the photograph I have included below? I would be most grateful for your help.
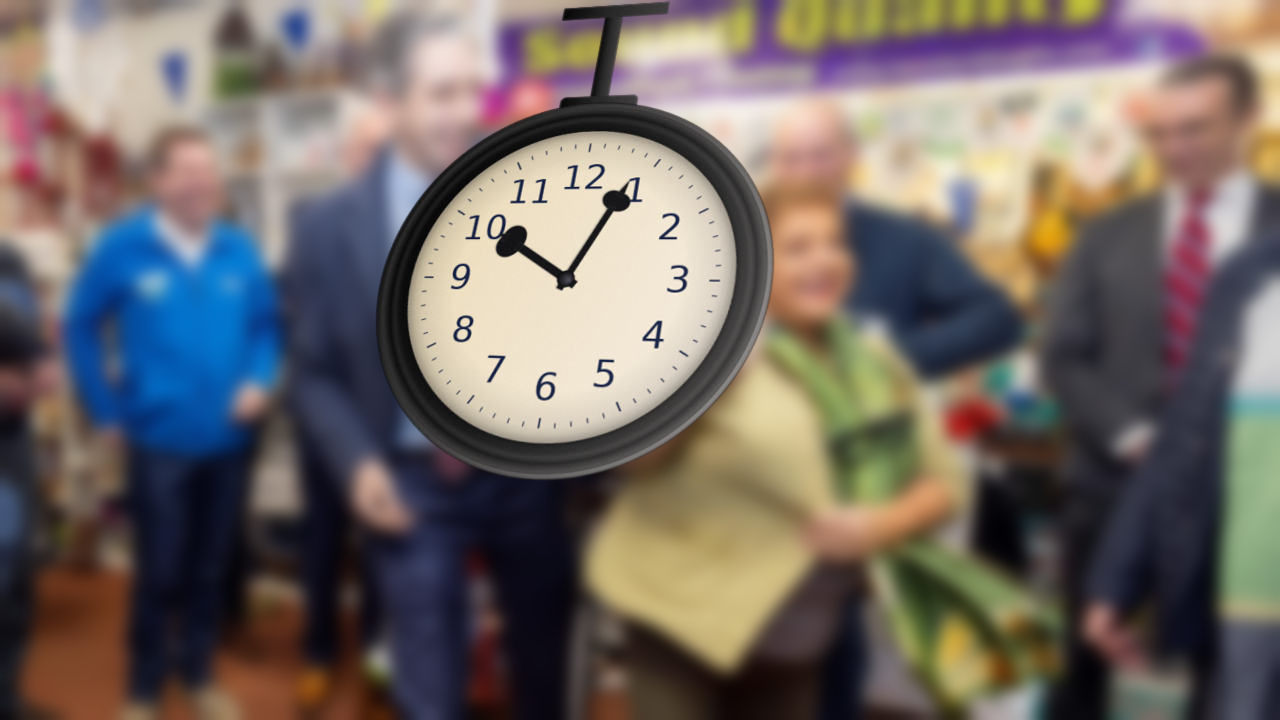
10:04
